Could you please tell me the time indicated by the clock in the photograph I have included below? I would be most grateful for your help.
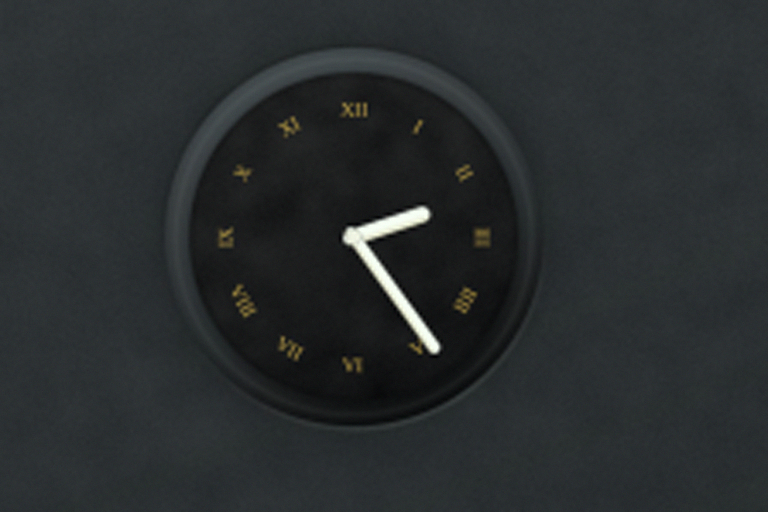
2:24
